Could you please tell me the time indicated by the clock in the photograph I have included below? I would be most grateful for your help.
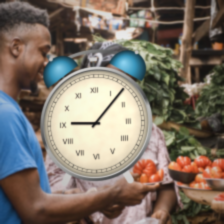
9:07
